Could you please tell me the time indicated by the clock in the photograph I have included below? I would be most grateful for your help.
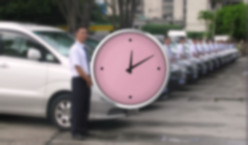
12:10
